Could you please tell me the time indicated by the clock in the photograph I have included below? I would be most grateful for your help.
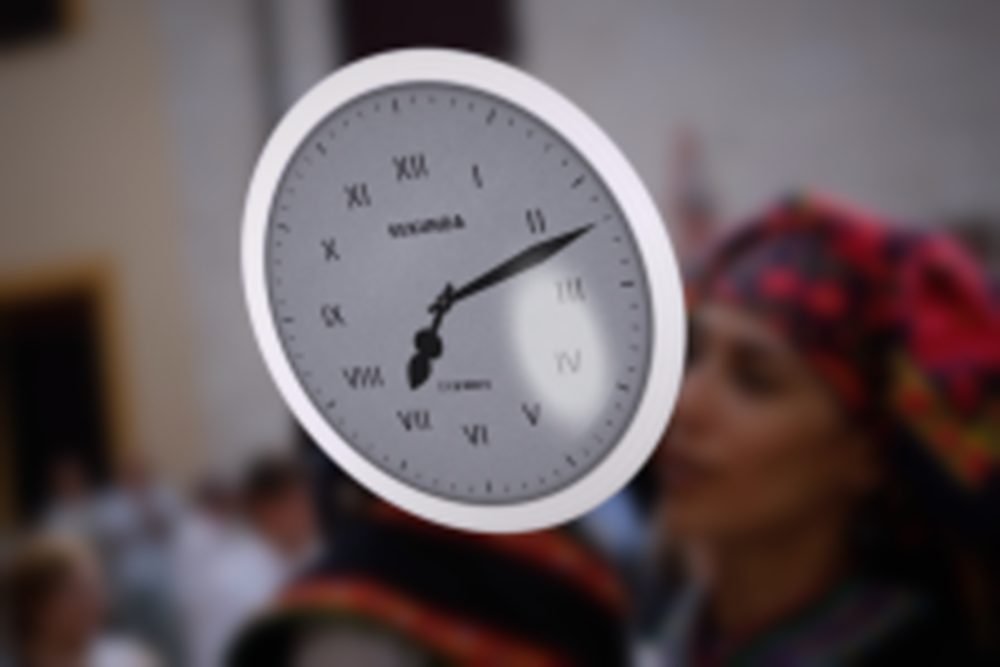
7:12
